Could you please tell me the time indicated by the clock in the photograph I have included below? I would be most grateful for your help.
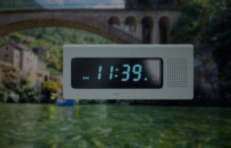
11:39
